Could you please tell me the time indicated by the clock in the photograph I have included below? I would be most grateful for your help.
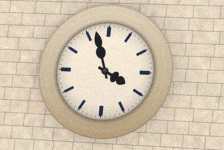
3:57
